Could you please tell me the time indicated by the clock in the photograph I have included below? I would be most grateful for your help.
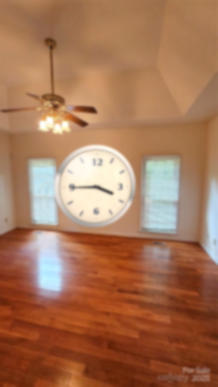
3:45
